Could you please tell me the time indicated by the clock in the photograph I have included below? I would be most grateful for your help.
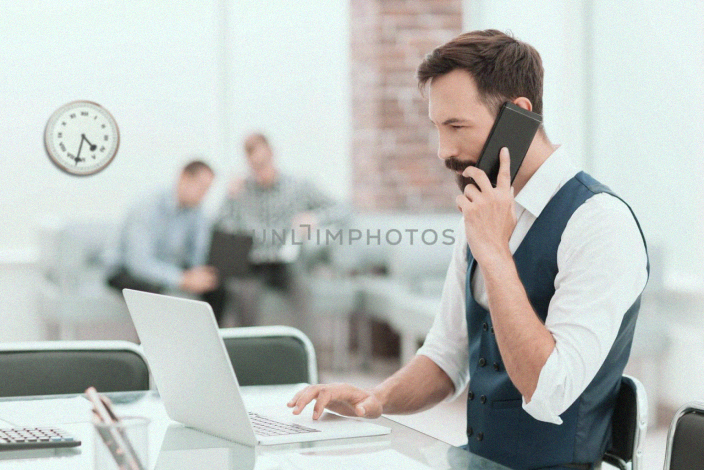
4:32
